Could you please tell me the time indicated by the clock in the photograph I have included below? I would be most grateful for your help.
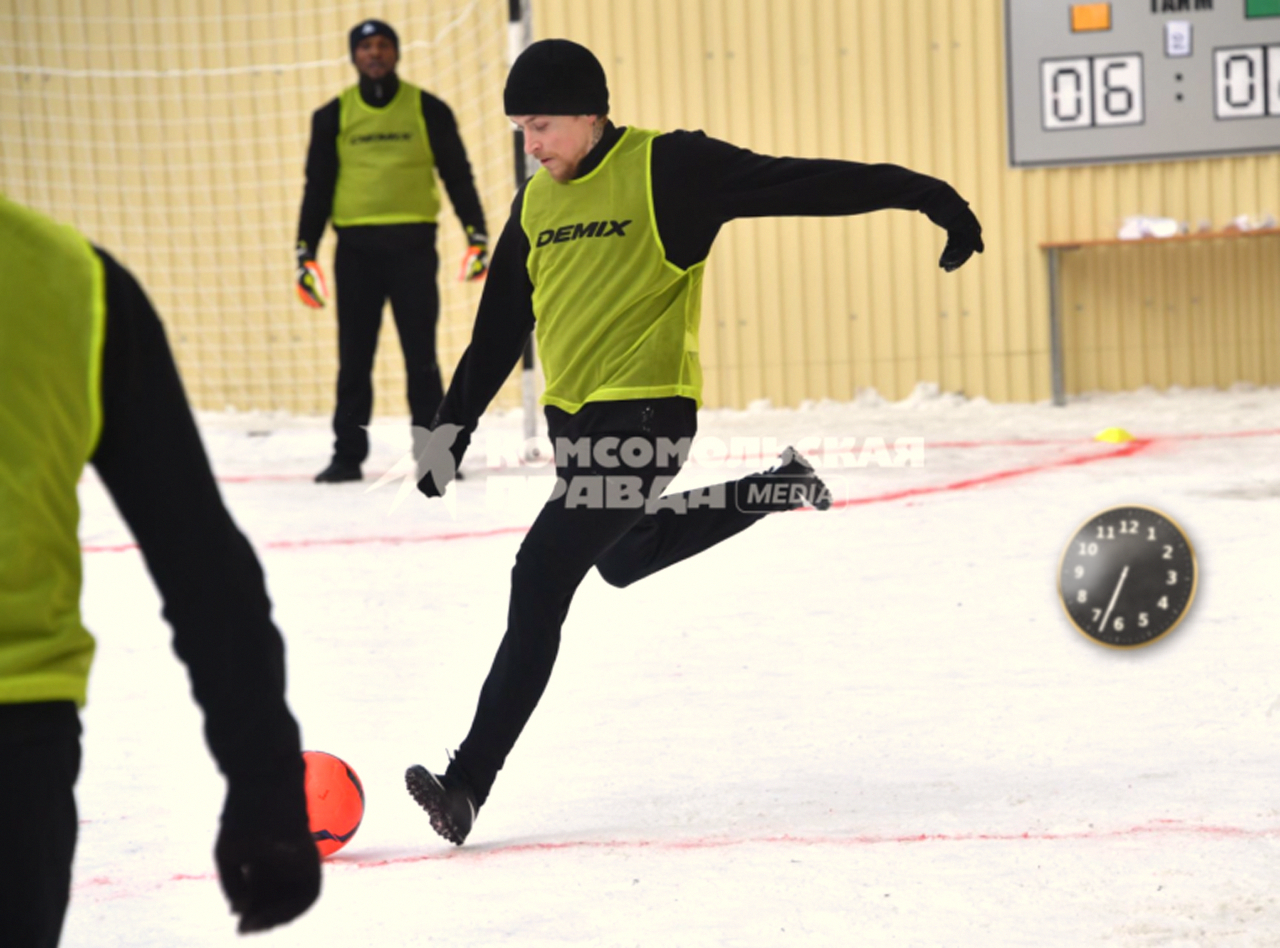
6:33
